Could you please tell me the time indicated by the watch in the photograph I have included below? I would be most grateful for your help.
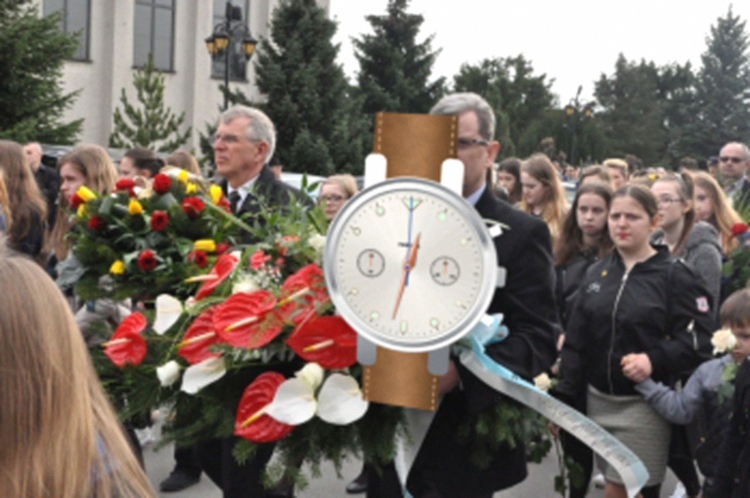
12:32
